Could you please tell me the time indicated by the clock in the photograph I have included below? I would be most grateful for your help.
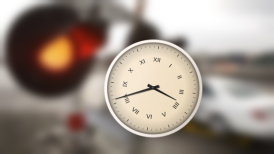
3:41
